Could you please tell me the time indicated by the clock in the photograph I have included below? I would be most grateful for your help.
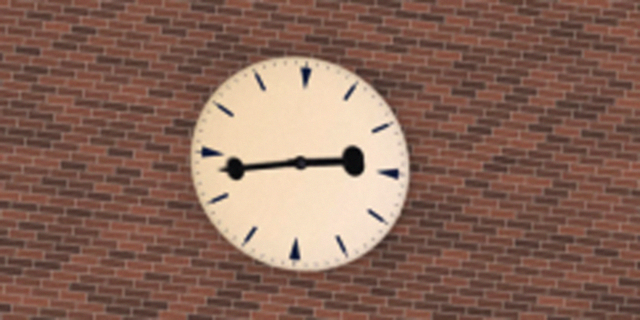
2:43
